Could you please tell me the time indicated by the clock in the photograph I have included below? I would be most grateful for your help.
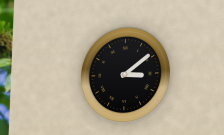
3:09
